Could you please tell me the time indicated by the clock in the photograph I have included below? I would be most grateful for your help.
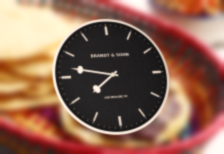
7:47
